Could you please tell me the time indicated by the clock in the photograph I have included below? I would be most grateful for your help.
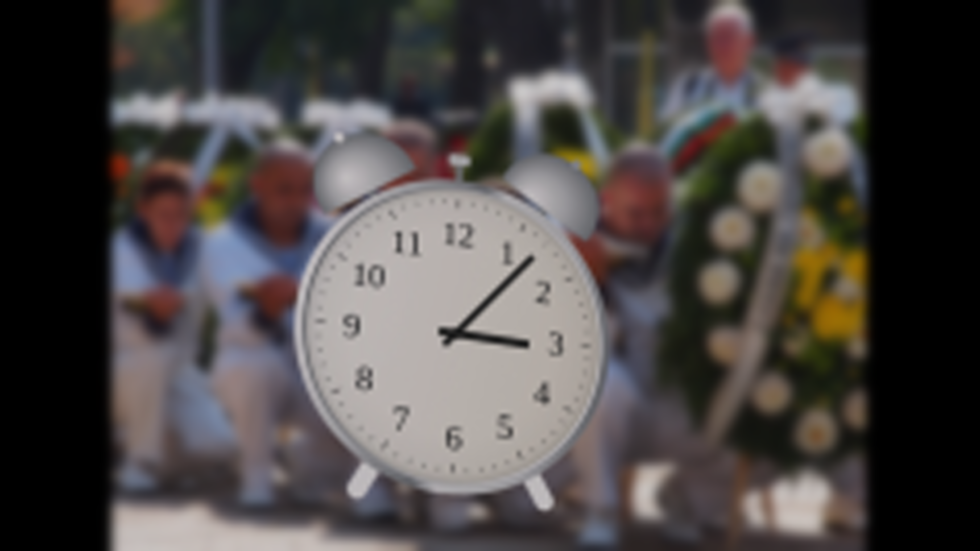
3:07
